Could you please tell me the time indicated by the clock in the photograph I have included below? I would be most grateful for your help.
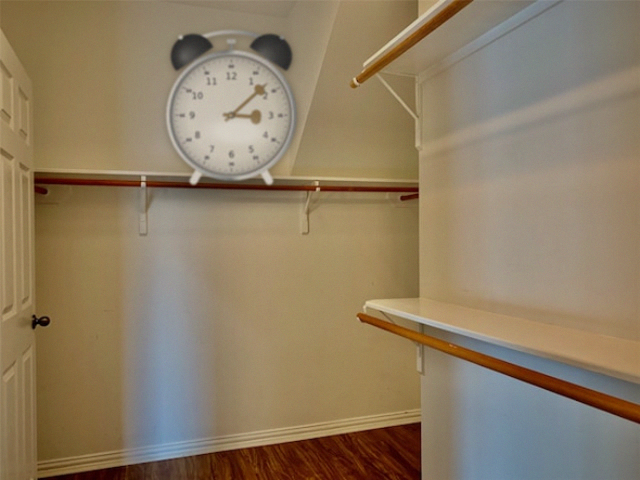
3:08
